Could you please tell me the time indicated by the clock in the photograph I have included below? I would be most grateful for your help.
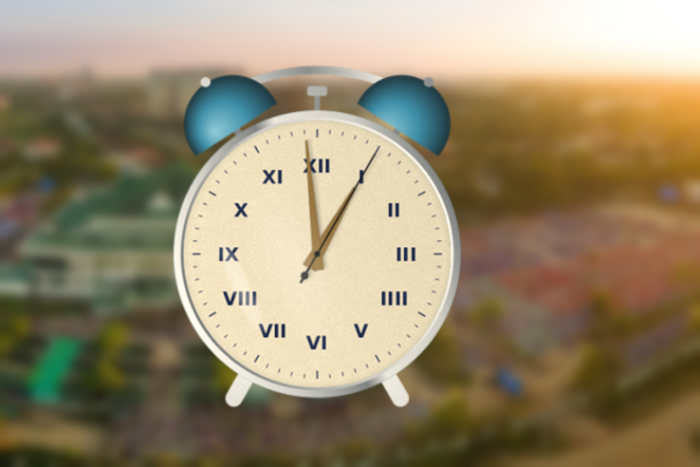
12:59:05
